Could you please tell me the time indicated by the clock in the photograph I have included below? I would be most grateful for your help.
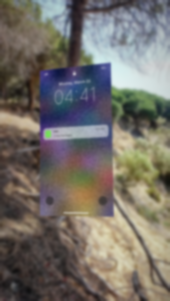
4:41
